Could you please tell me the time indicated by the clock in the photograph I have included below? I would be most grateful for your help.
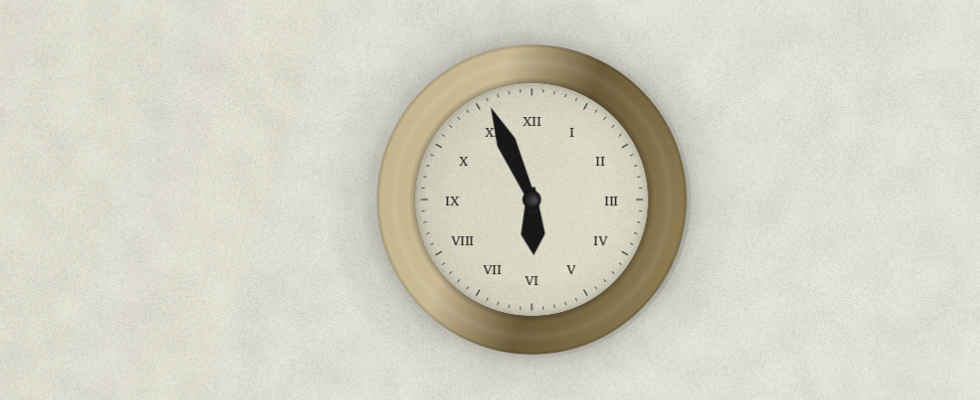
5:56
